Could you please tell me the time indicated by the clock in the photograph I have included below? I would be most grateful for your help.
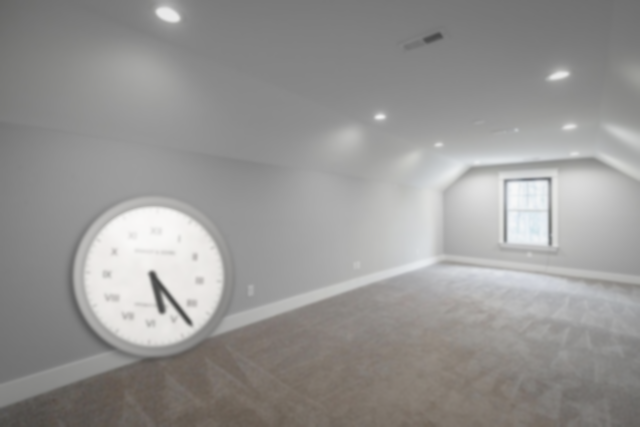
5:23
